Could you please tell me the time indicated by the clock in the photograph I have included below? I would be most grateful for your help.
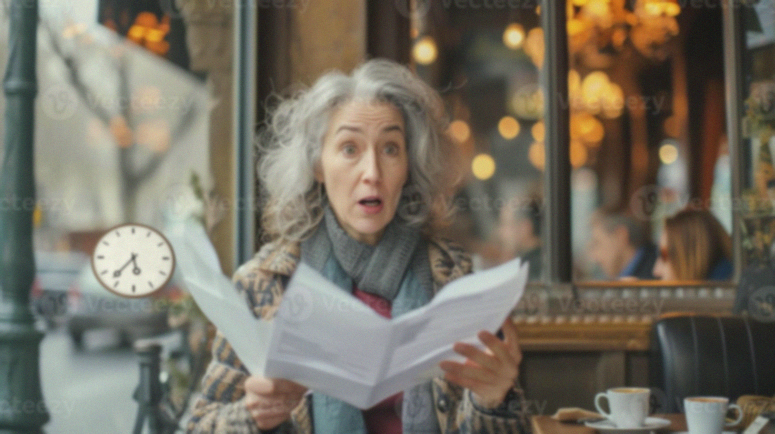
5:37
